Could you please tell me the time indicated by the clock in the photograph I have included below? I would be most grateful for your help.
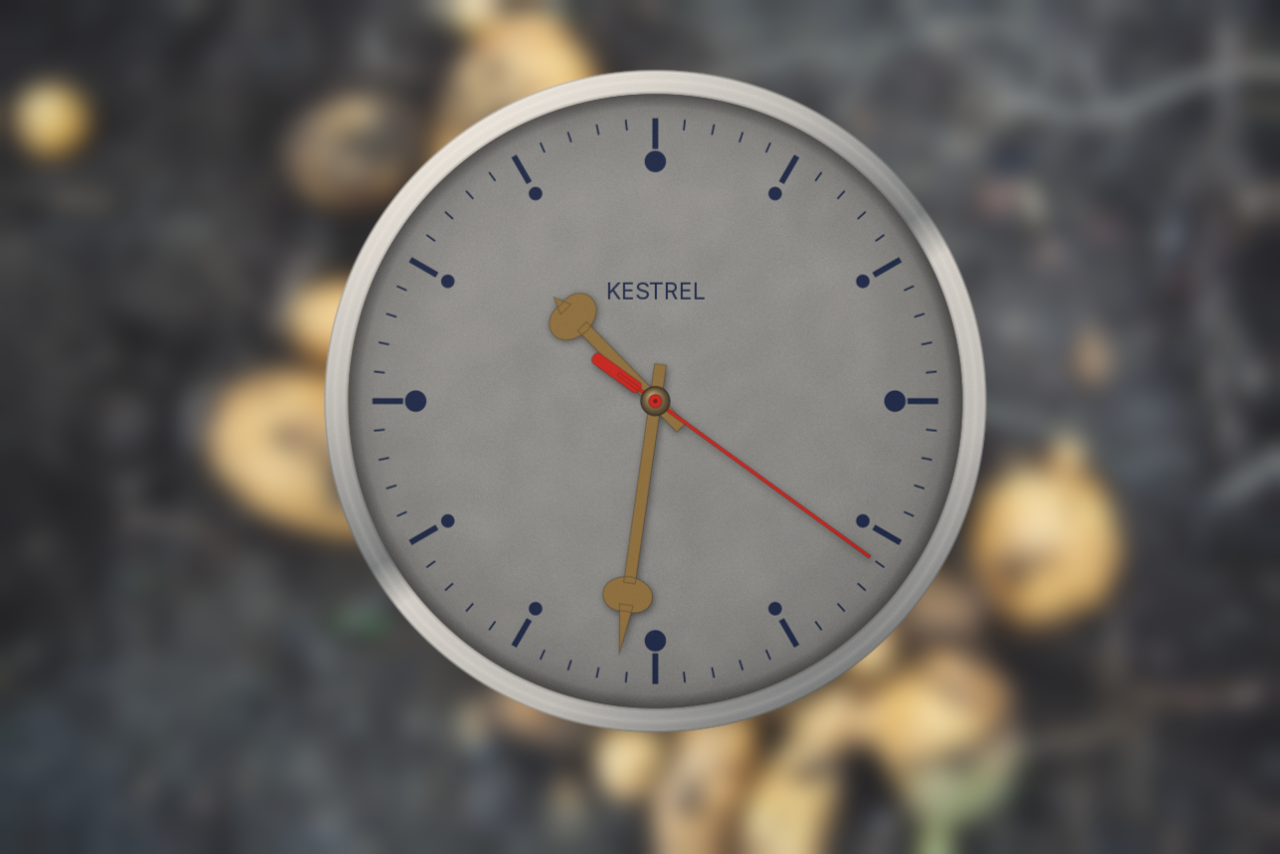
10:31:21
